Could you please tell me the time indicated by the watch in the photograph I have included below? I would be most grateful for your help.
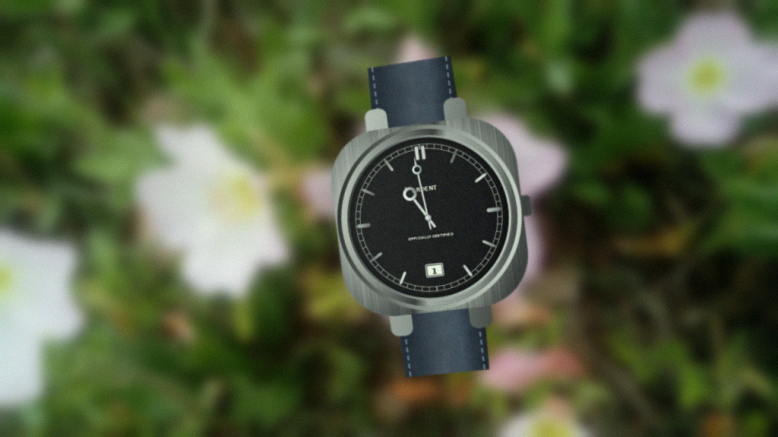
10:59
